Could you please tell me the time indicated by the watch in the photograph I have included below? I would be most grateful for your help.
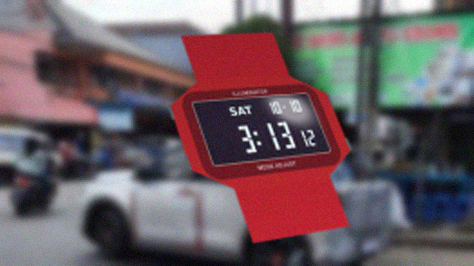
3:13:12
